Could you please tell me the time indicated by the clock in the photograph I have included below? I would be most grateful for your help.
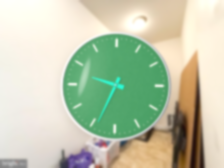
9:34
